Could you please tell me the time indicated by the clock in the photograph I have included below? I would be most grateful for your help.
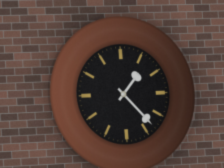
1:23
